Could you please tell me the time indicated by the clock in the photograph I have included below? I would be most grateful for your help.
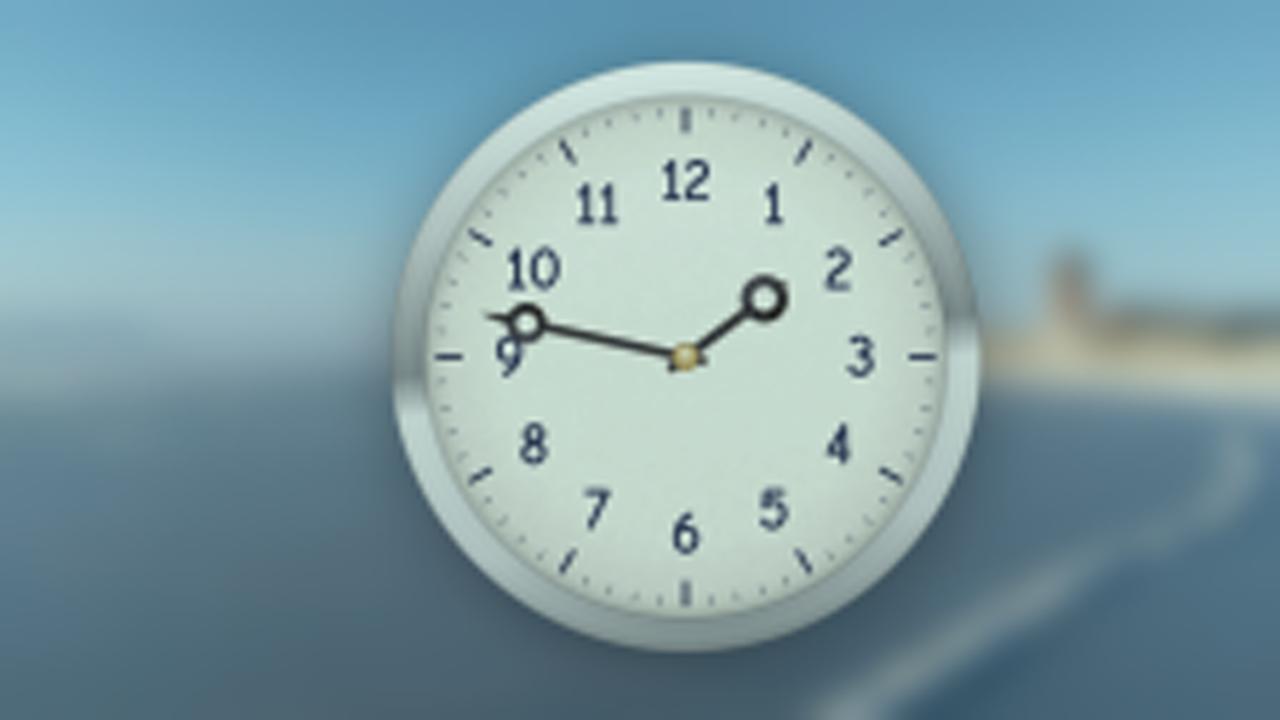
1:47
